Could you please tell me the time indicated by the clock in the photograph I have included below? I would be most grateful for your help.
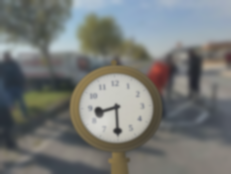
8:30
